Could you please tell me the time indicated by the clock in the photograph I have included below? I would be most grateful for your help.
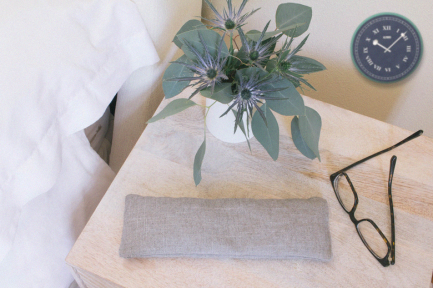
10:08
